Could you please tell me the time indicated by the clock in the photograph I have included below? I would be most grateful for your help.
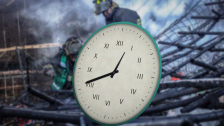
12:41
